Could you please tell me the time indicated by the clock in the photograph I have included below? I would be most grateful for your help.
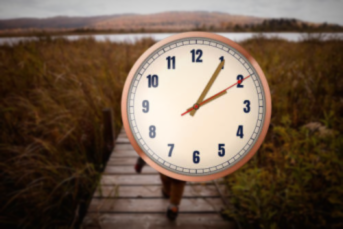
2:05:10
